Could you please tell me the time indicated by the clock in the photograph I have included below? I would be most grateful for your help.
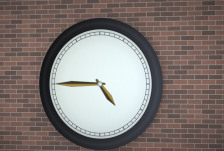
4:45
